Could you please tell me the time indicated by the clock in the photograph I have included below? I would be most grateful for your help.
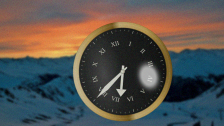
6:40
